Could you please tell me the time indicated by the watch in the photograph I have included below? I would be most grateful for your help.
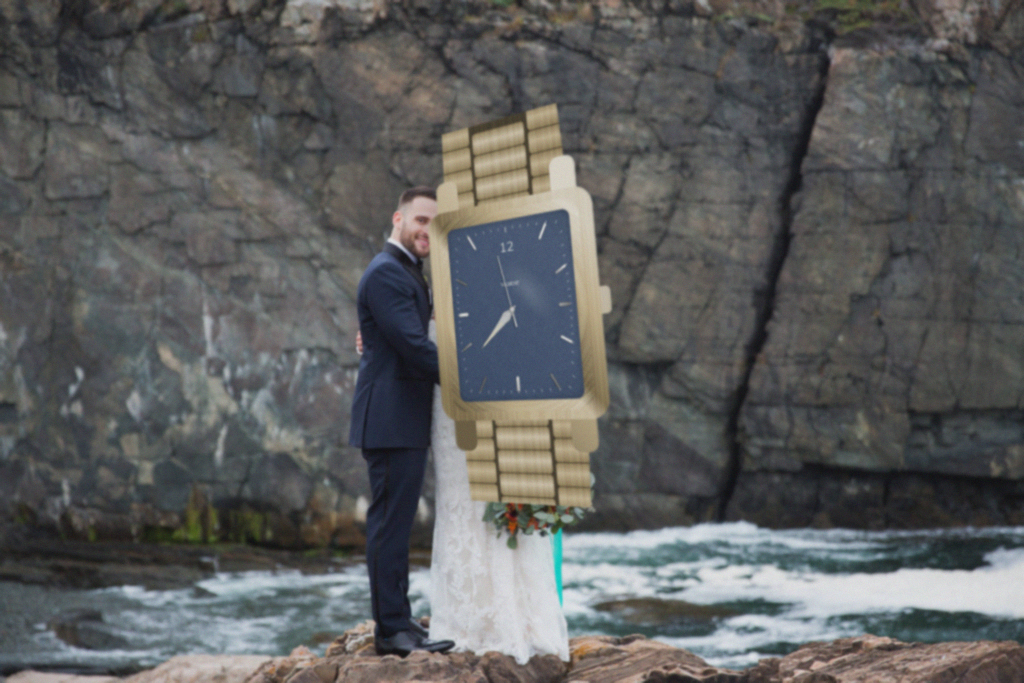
7:37:58
